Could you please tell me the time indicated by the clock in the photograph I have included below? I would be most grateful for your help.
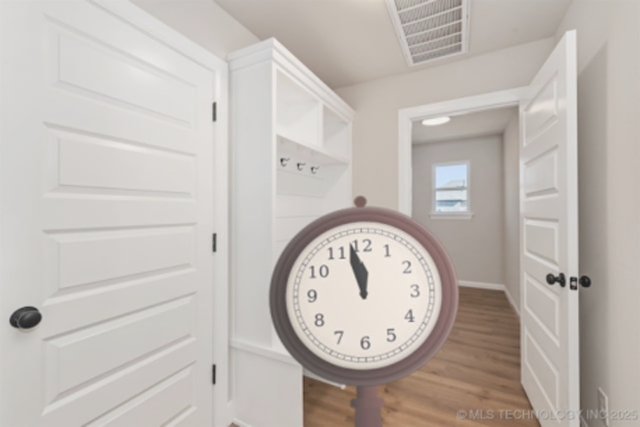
11:58
